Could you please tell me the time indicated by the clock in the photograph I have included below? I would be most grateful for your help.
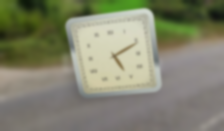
5:11
